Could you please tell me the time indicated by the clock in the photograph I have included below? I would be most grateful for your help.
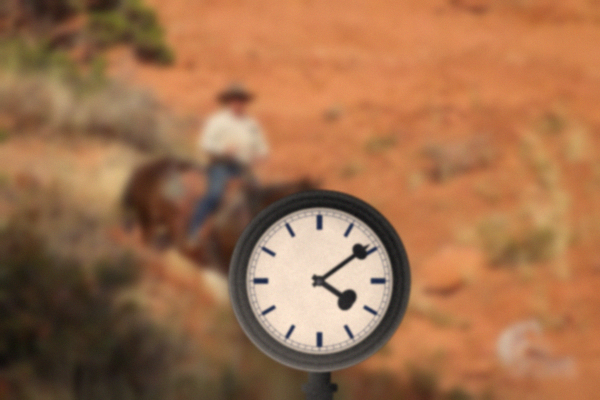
4:09
